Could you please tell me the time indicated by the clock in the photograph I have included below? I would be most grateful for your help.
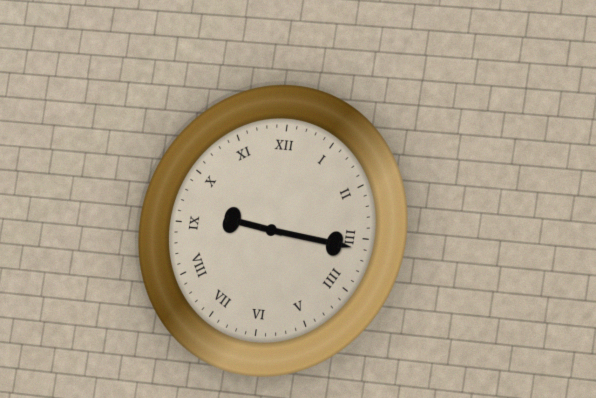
9:16
